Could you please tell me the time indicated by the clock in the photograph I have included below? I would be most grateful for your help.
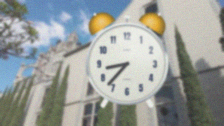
8:37
